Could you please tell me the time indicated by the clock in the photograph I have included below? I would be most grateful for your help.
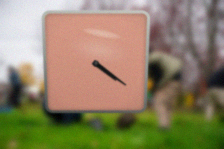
4:21
